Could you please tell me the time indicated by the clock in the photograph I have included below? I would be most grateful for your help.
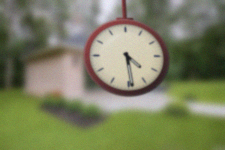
4:29
